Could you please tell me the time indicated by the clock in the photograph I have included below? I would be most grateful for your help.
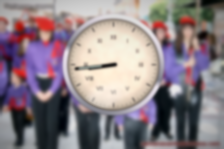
8:44
